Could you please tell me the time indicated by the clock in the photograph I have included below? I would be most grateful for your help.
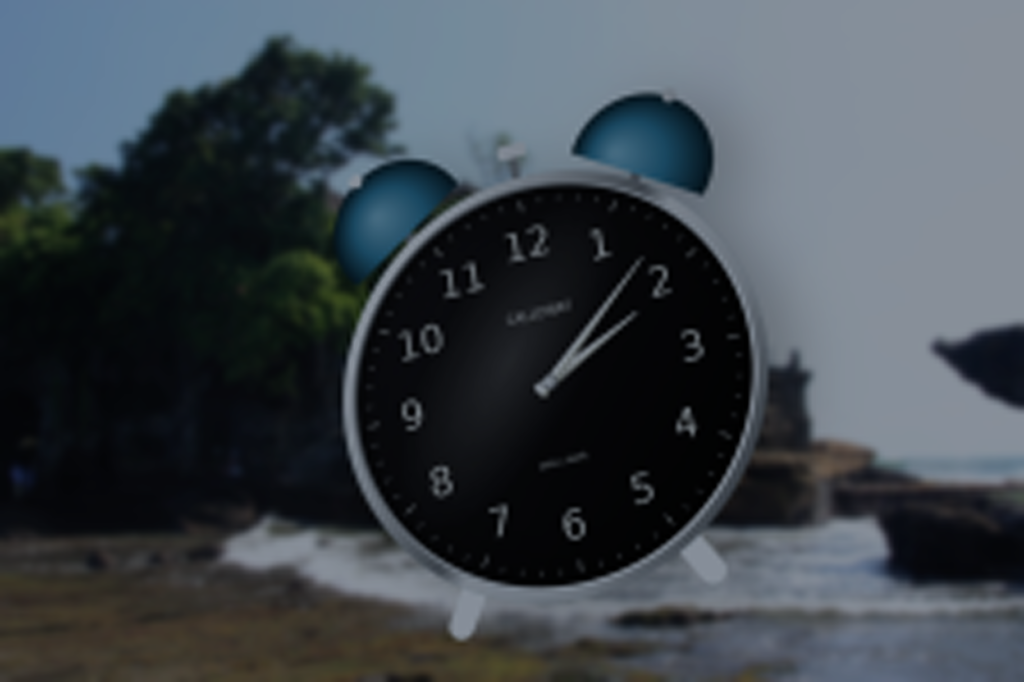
2:08
